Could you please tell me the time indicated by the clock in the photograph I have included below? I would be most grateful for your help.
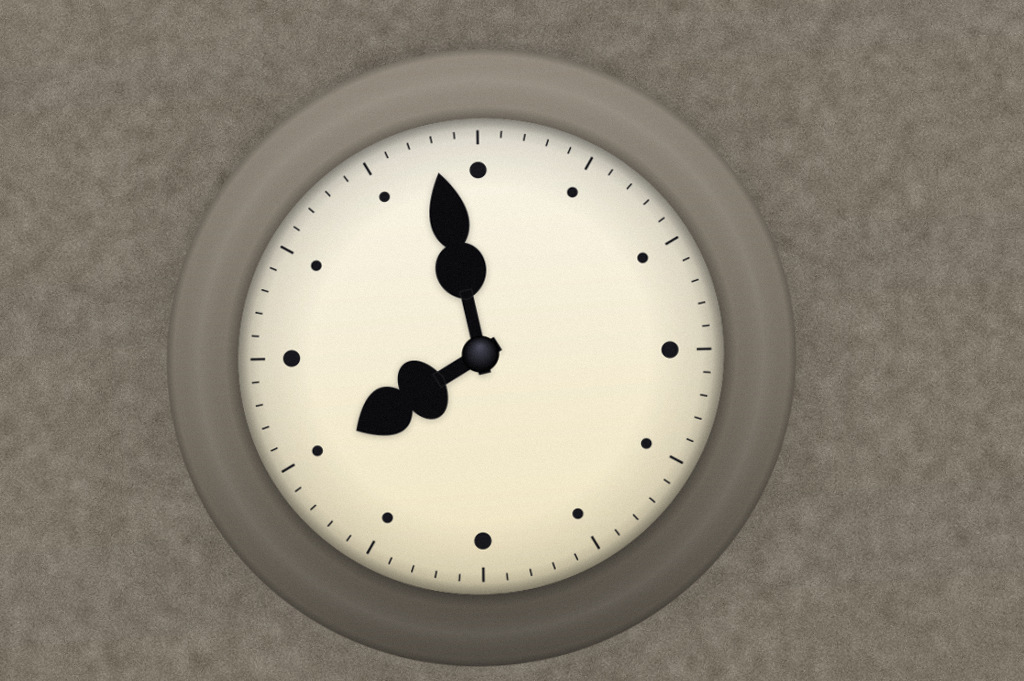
7:58
